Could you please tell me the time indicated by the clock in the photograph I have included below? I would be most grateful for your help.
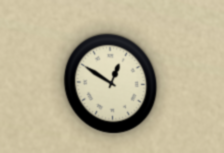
12:50
